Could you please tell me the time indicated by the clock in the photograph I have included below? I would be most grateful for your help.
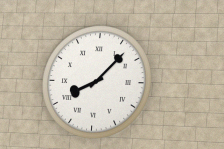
8:07
